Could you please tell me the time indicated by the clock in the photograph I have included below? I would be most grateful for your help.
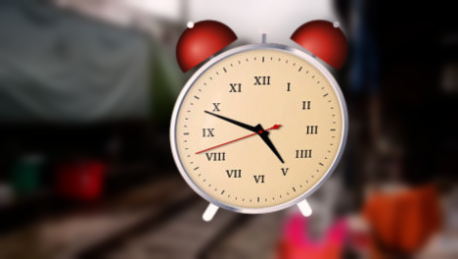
4:48:42
